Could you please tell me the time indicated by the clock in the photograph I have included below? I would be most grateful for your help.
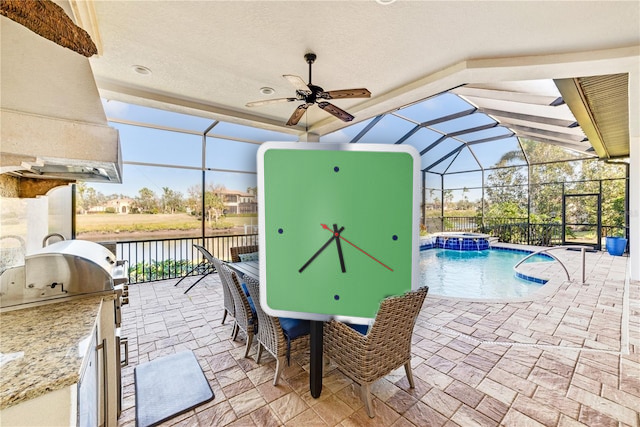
5:37:20
